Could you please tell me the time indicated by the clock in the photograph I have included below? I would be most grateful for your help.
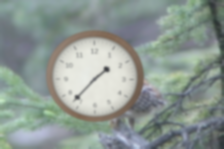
1:37
